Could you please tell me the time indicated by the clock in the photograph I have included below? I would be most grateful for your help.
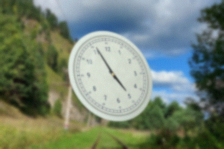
4:56
